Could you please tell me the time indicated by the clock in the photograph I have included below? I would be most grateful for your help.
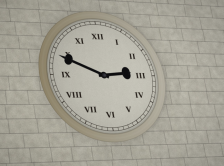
2:49
